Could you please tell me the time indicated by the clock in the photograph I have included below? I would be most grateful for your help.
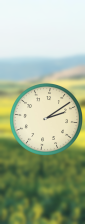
2:08
